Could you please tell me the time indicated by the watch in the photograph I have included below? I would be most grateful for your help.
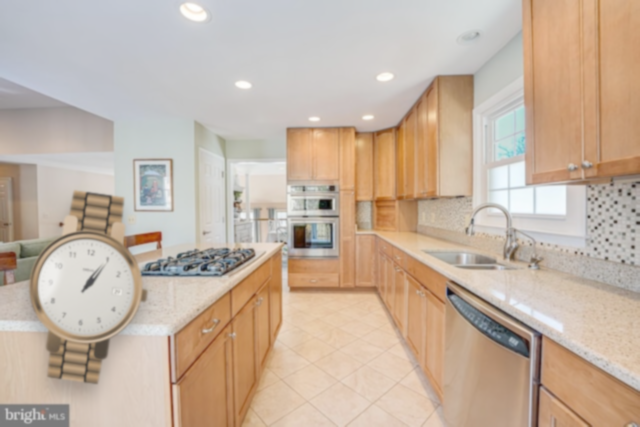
1:05
